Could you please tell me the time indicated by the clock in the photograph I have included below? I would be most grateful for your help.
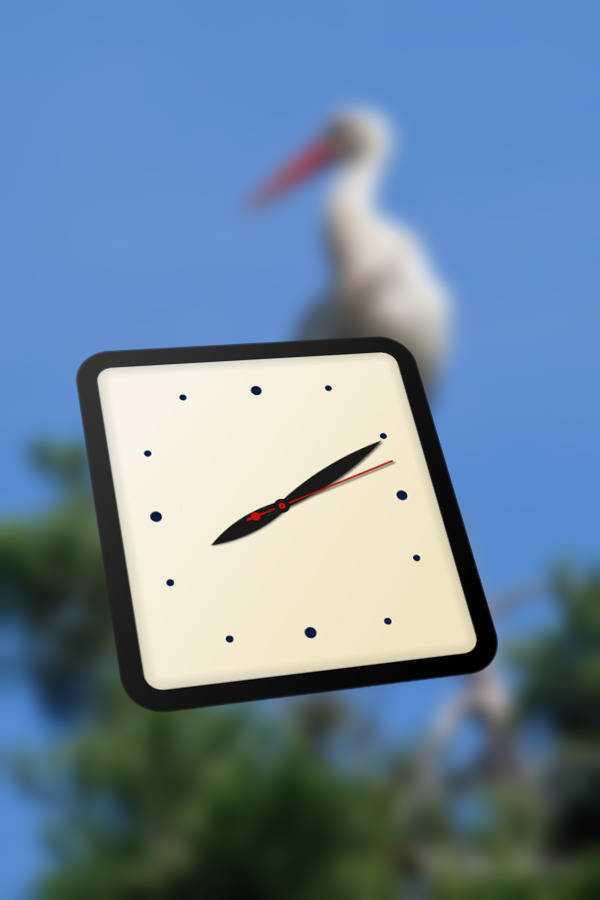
8:10:12
